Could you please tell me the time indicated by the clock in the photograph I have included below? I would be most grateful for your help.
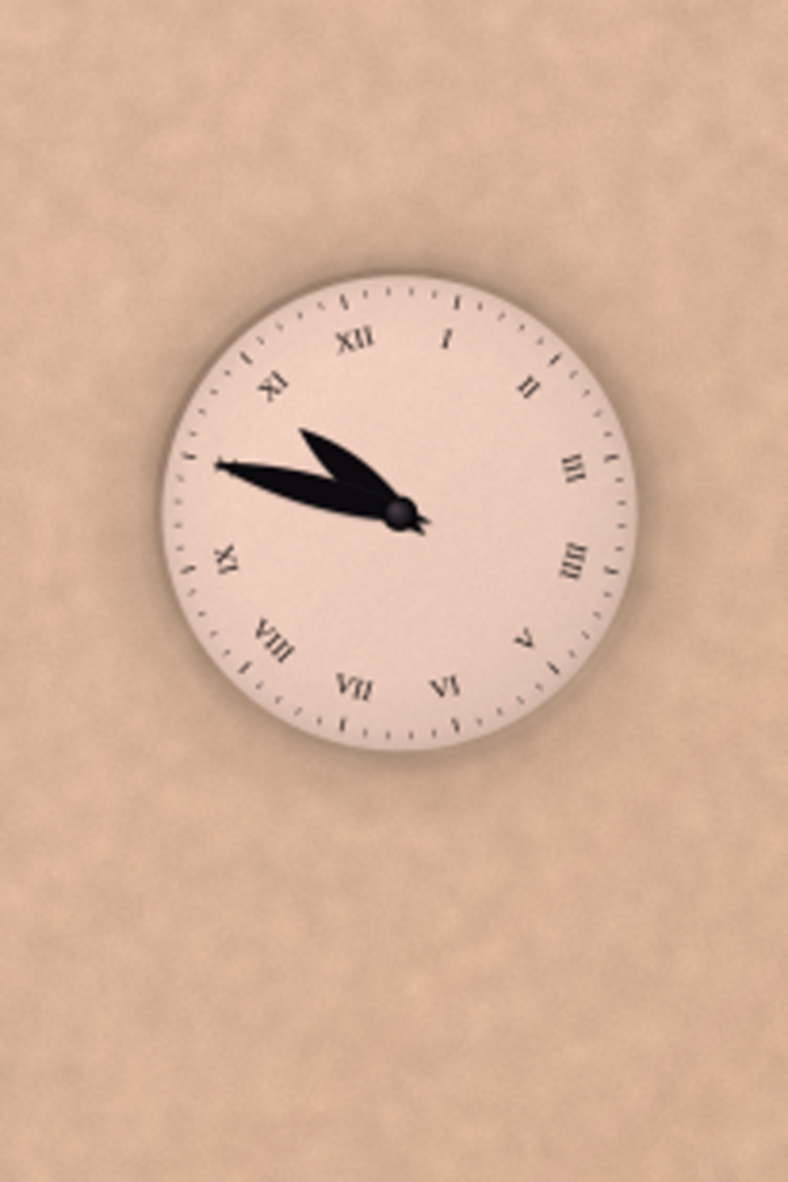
10:50
